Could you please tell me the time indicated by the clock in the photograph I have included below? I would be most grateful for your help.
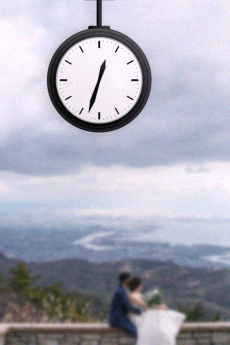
12:33
